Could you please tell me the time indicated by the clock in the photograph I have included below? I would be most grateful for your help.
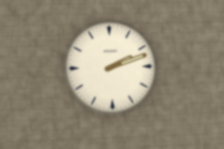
2:12
